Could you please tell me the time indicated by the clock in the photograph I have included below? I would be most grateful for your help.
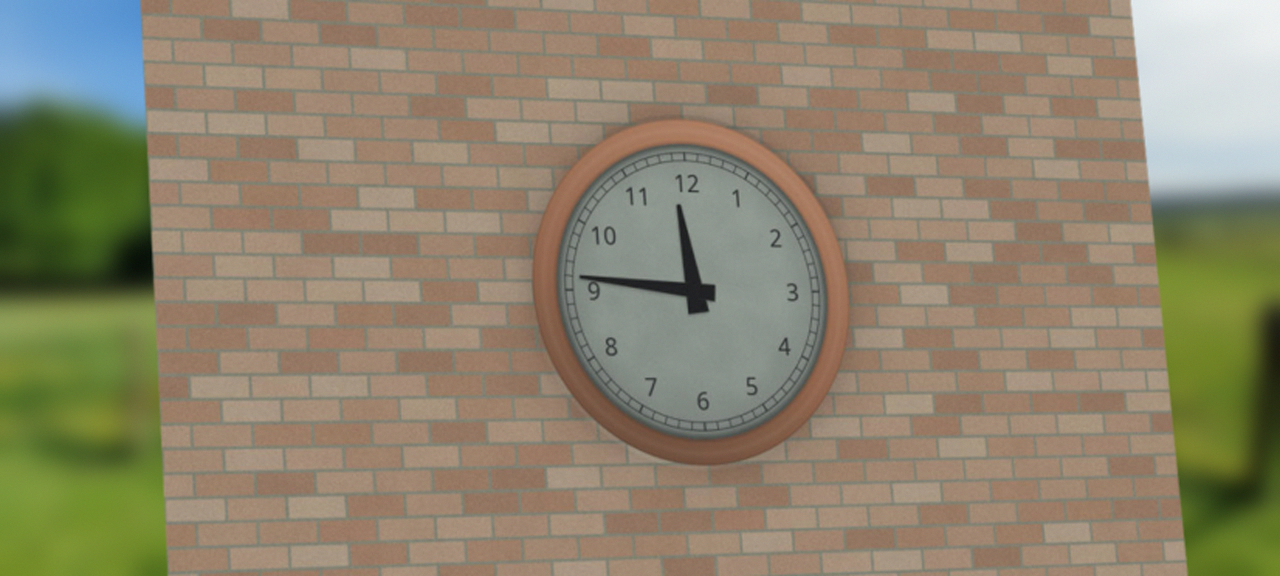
11:46
